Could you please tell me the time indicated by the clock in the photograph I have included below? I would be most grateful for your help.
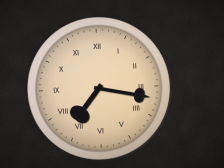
7:17
